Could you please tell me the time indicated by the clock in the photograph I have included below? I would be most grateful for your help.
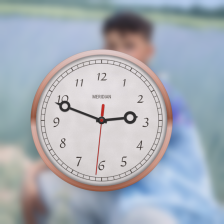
2:48:31
